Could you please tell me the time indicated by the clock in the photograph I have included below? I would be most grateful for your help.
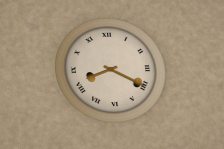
8:20
